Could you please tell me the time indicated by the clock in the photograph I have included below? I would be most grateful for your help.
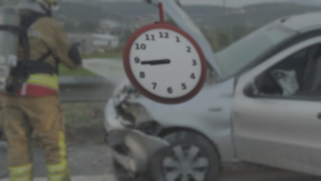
8:44
